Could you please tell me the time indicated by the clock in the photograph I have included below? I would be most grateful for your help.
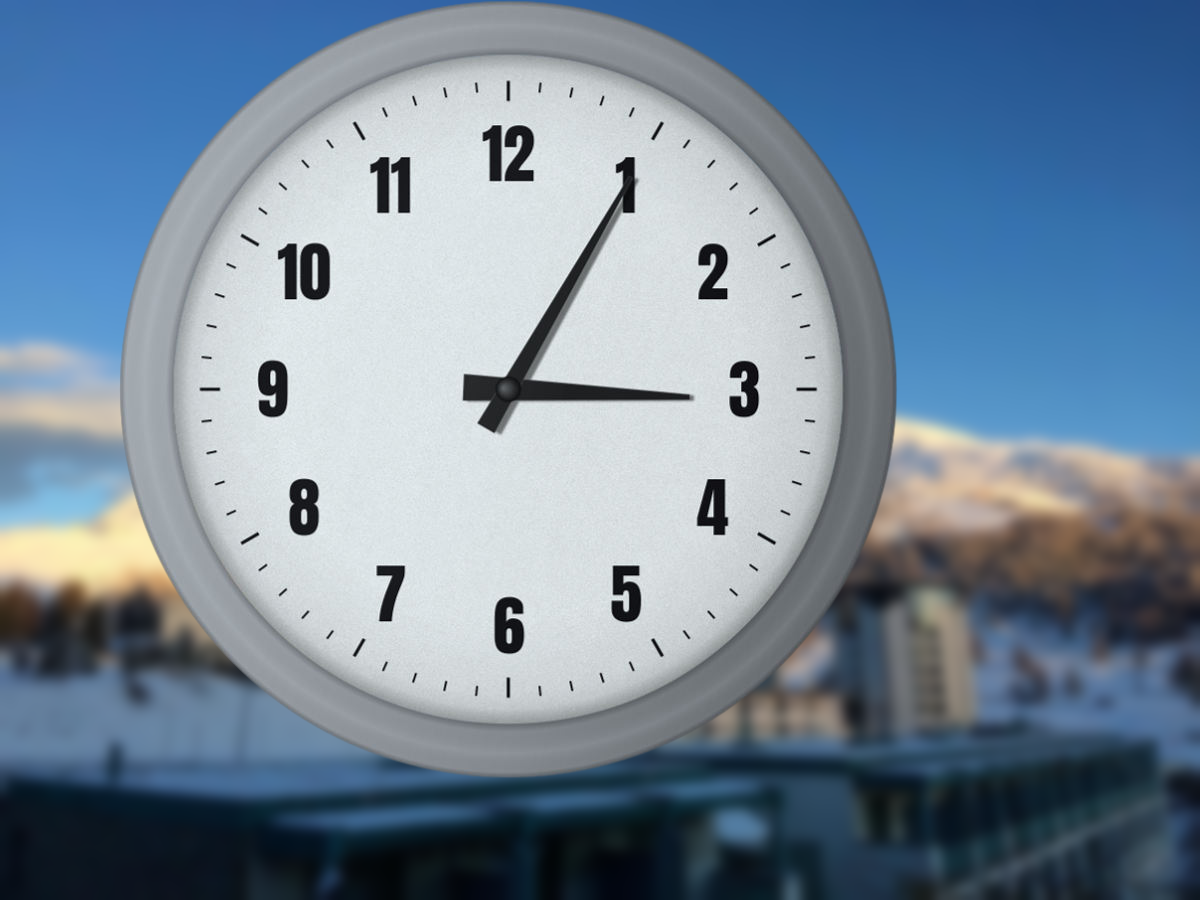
3:05
